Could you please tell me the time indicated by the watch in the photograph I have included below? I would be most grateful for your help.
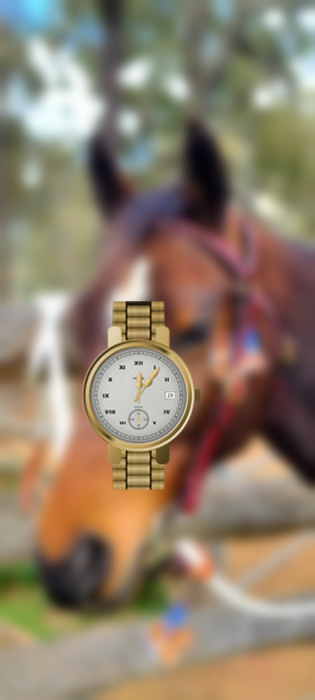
12:06
